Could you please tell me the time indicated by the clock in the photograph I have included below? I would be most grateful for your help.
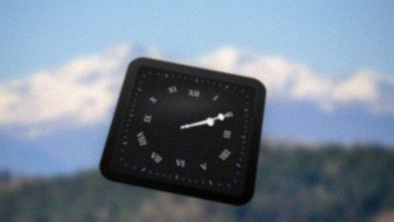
2:10
